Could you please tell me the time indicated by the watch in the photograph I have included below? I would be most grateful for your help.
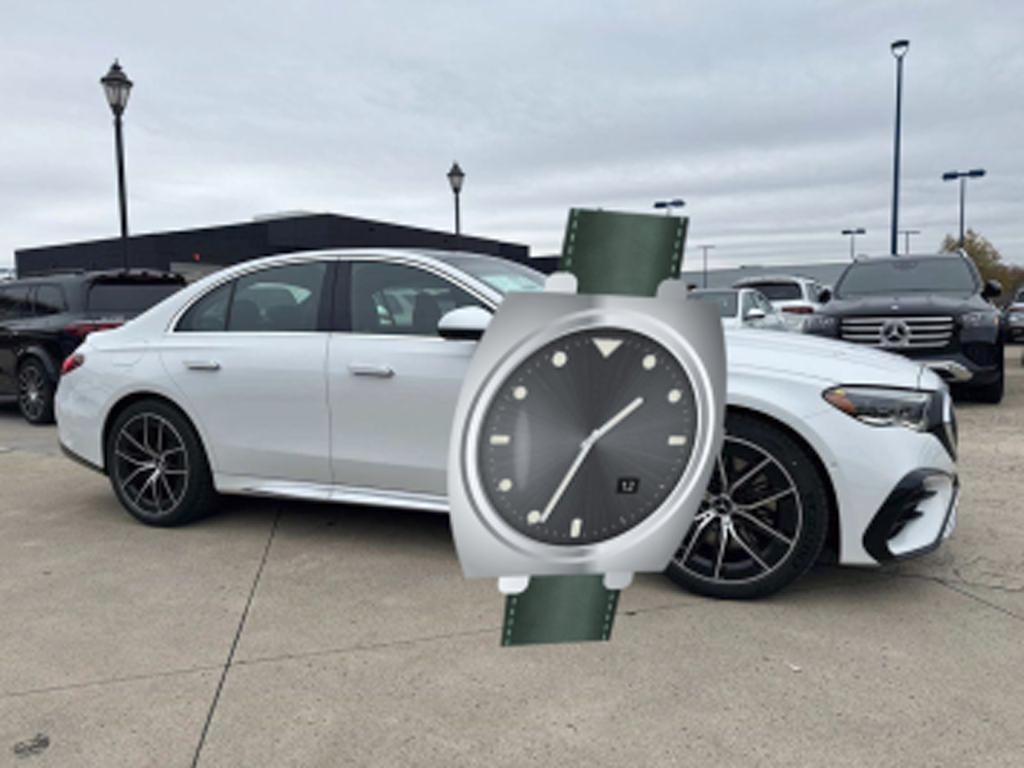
1:34
